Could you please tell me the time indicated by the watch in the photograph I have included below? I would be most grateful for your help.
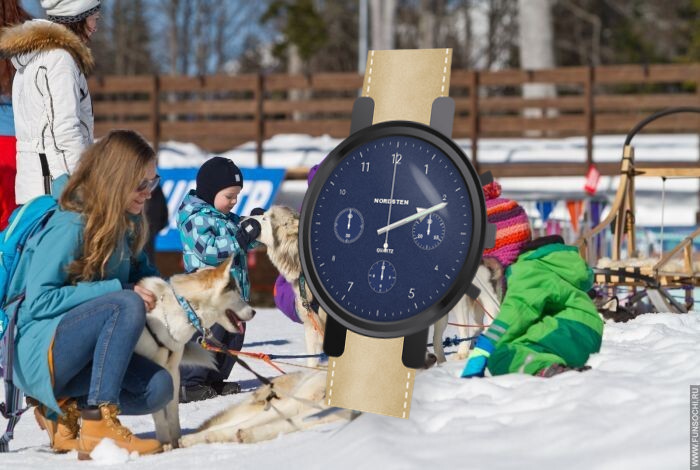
2:11
